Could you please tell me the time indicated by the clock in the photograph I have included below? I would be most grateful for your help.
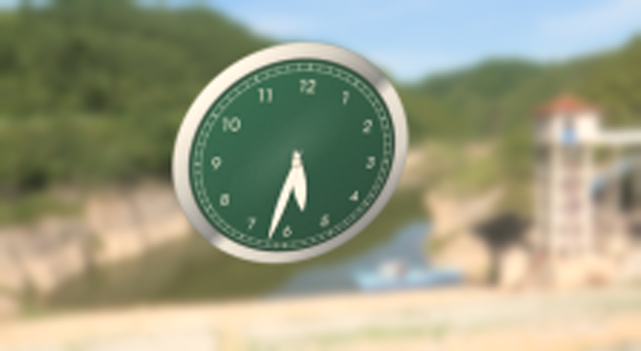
5:32
